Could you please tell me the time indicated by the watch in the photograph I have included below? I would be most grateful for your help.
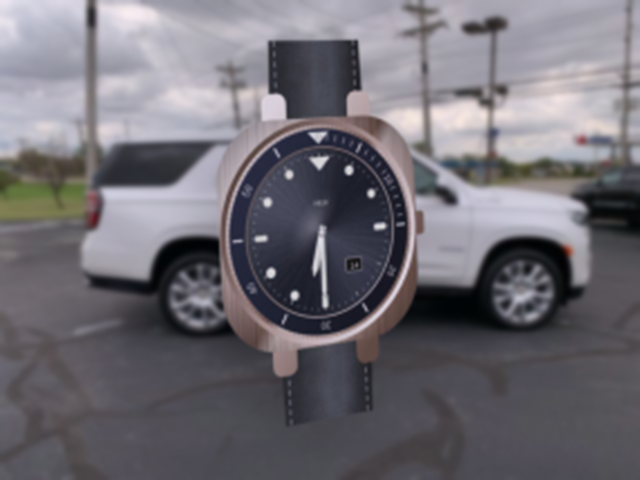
6:30
